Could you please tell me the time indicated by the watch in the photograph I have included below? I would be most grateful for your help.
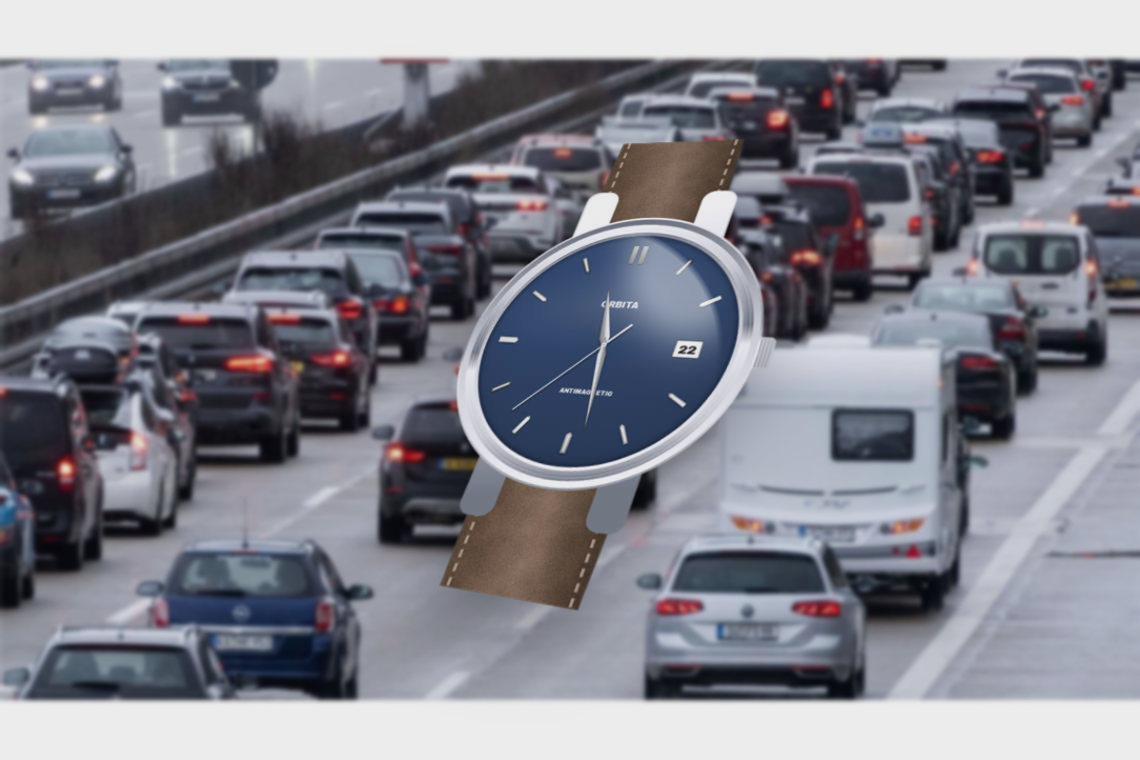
11:28:37
